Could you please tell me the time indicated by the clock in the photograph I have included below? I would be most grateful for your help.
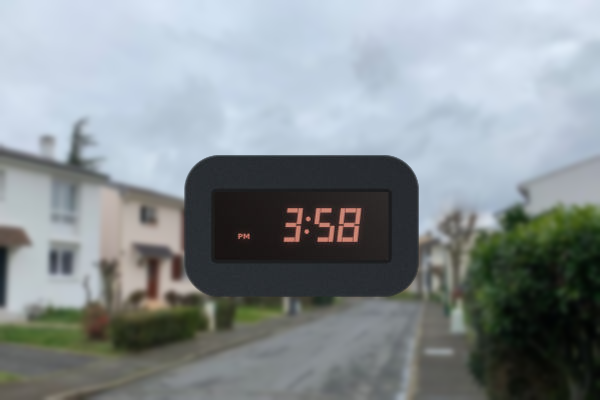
3:58
